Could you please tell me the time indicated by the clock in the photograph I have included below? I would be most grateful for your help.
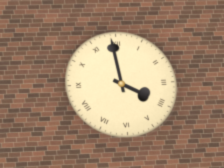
3:59
